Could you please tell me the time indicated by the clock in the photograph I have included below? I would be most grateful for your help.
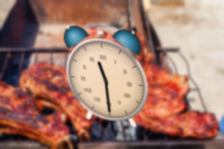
11:30
